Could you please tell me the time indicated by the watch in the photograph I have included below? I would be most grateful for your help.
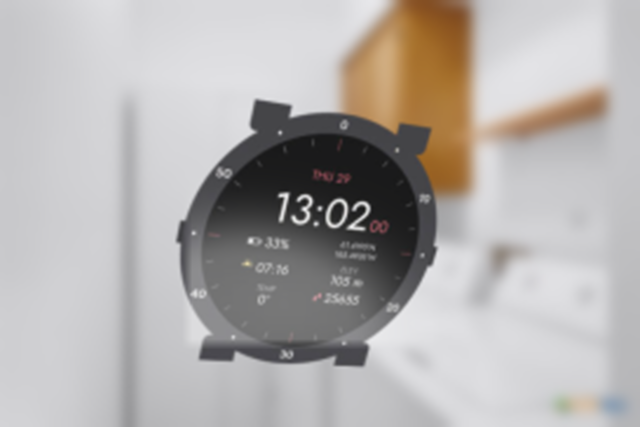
13:02
